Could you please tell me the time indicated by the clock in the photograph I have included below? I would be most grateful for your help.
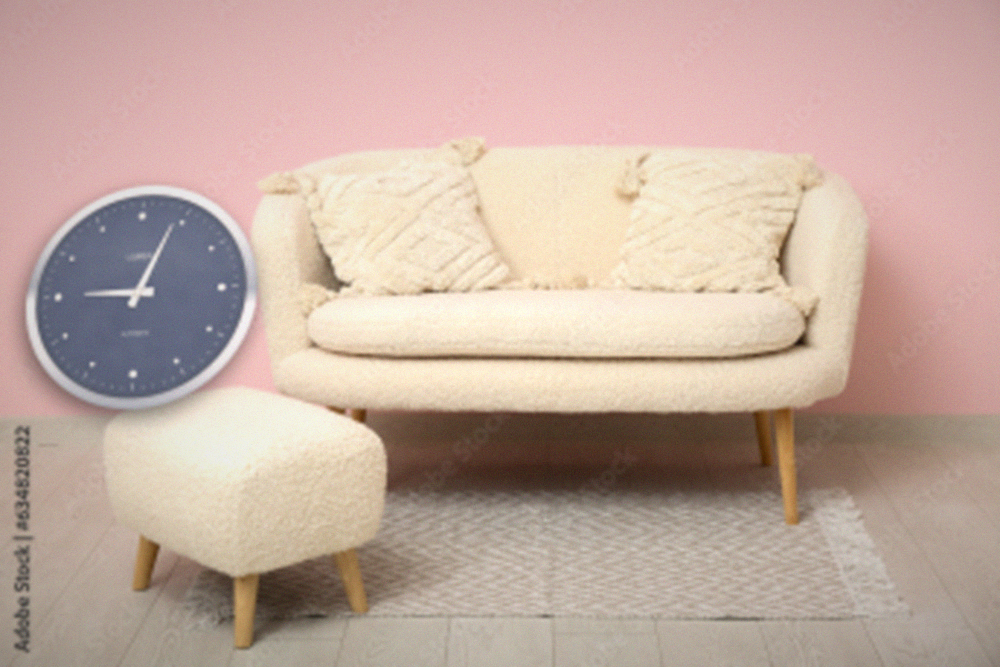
9:04
